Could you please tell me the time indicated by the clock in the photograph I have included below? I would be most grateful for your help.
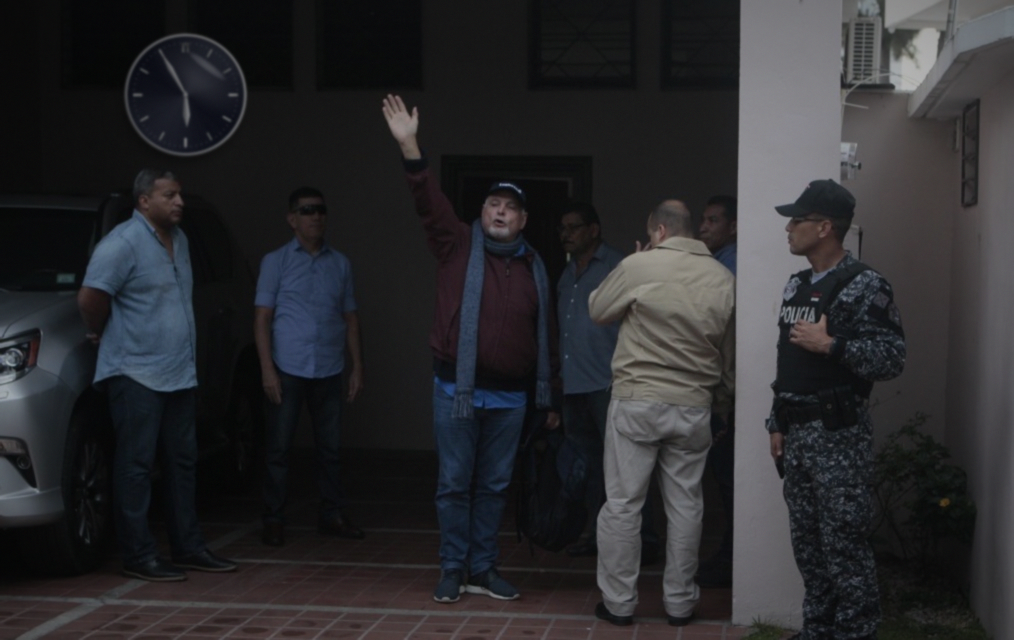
5:55
